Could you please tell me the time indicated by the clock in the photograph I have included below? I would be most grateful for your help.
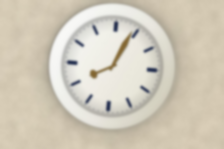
8:04
